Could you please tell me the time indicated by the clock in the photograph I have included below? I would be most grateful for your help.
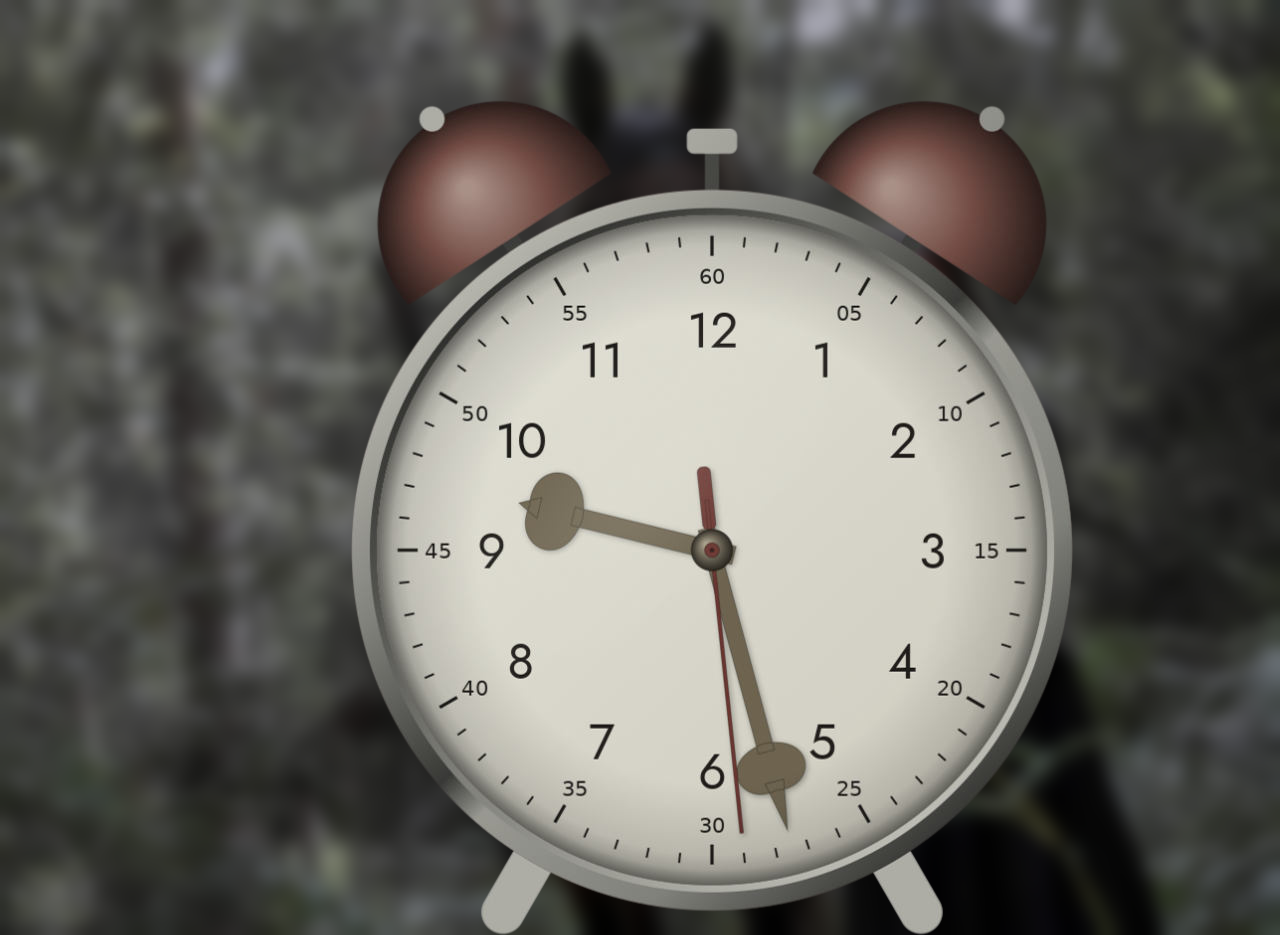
9:27:29
